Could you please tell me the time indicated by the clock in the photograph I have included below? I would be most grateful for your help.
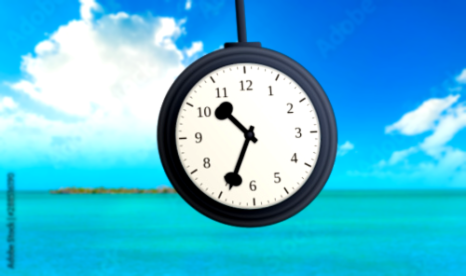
10:34
